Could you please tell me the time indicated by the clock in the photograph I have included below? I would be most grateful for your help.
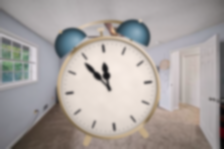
11:54
